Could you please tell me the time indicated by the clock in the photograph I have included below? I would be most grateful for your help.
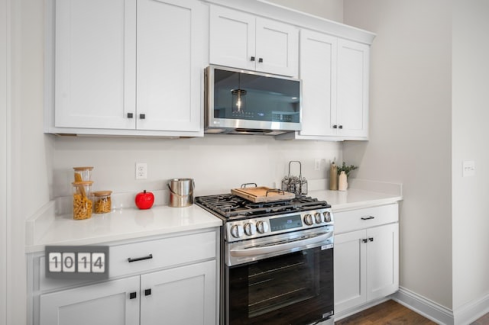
10:14
